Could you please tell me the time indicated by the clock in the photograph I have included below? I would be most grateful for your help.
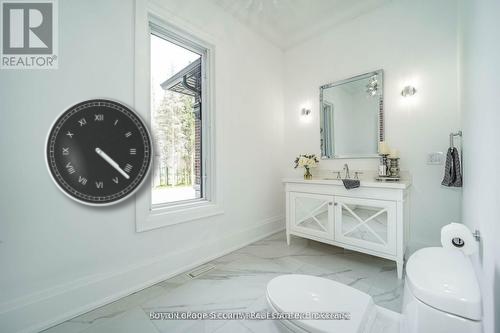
4:22
